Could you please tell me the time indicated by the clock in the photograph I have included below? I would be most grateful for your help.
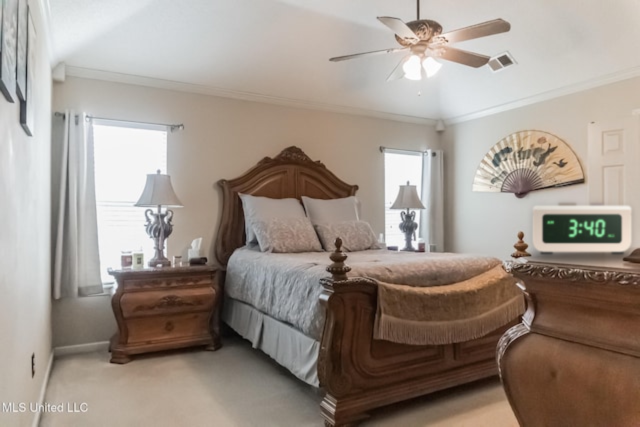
3:40
